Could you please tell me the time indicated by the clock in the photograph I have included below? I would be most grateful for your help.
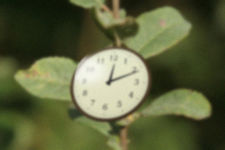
12:11
